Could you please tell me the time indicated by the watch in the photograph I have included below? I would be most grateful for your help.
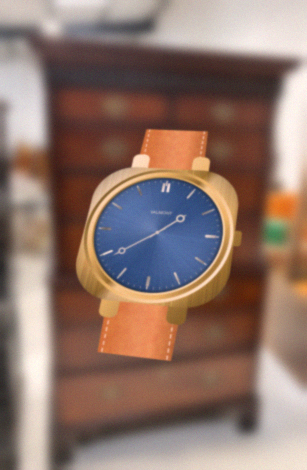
1:39
